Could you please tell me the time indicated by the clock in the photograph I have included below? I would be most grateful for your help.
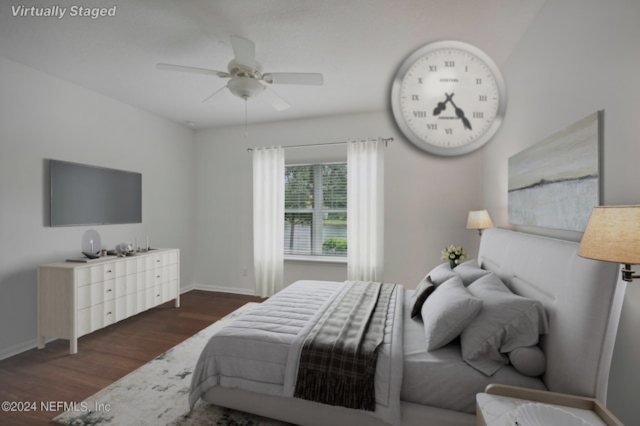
7:24
